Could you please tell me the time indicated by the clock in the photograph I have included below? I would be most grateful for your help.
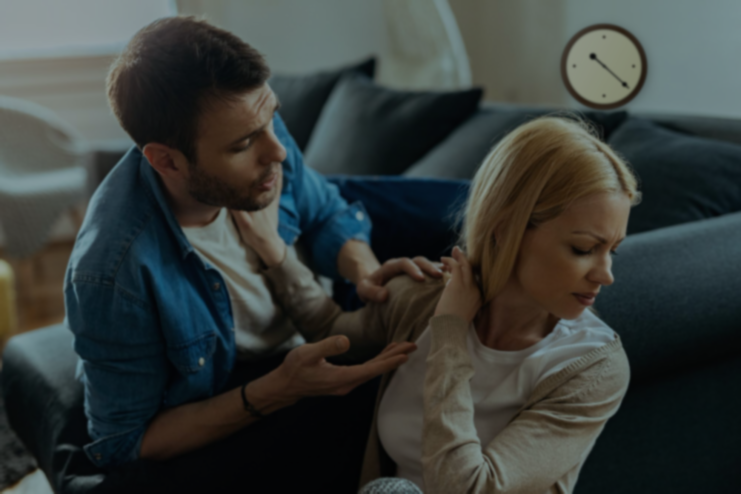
10:22
